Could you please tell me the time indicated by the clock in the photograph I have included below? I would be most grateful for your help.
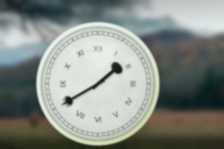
1:40
